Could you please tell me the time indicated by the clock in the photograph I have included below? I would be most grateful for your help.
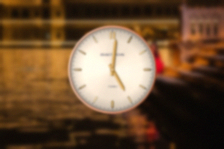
5:01
